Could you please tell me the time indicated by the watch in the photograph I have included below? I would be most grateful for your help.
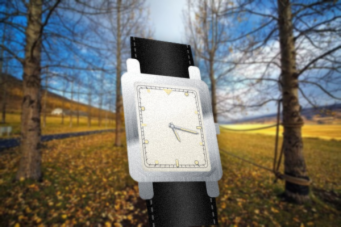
5:17
